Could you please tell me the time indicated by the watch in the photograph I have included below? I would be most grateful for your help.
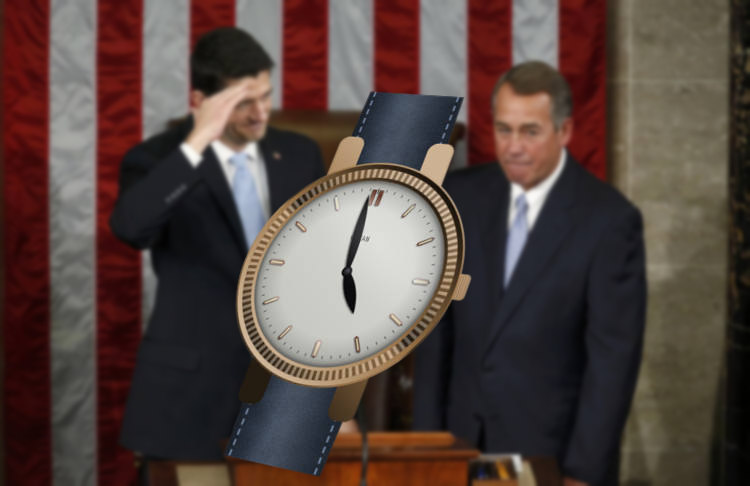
4:59
